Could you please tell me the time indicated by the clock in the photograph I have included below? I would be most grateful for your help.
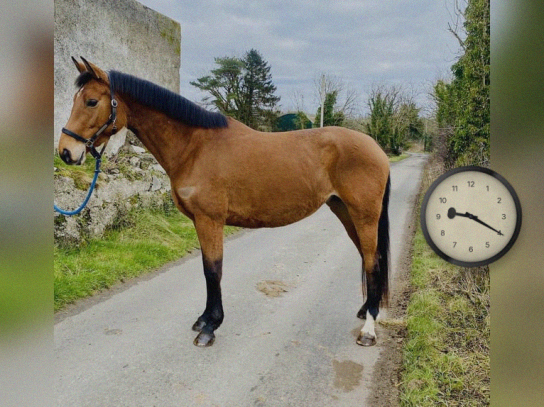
9:20
